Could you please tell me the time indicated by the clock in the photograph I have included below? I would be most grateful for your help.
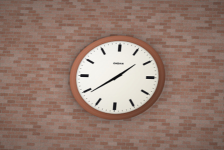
1:39
